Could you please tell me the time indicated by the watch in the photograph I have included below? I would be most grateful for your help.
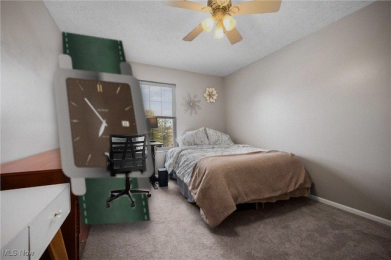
6:54
